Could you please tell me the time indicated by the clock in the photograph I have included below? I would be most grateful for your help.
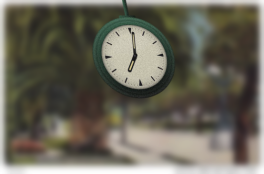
7:01
